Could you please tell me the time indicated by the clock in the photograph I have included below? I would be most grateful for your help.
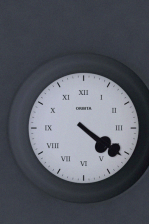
4:21
